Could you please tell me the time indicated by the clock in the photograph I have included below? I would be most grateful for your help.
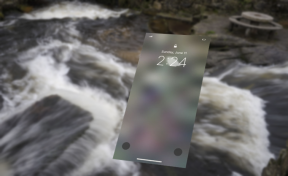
2:24
